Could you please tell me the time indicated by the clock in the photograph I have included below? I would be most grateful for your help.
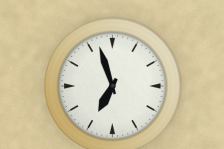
6:57
